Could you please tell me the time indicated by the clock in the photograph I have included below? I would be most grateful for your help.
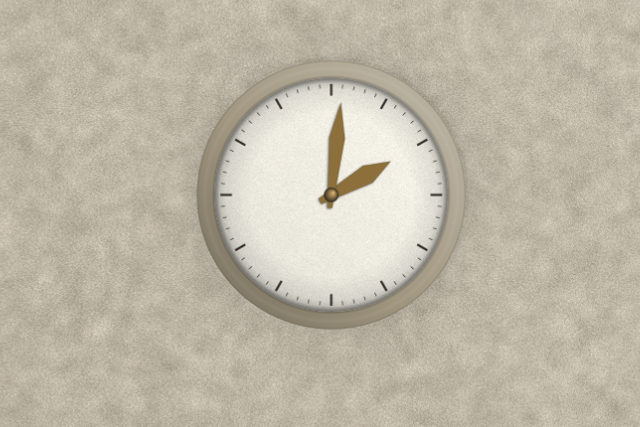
2:01
